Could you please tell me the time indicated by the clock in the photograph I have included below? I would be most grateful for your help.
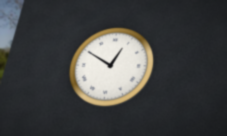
12:50
